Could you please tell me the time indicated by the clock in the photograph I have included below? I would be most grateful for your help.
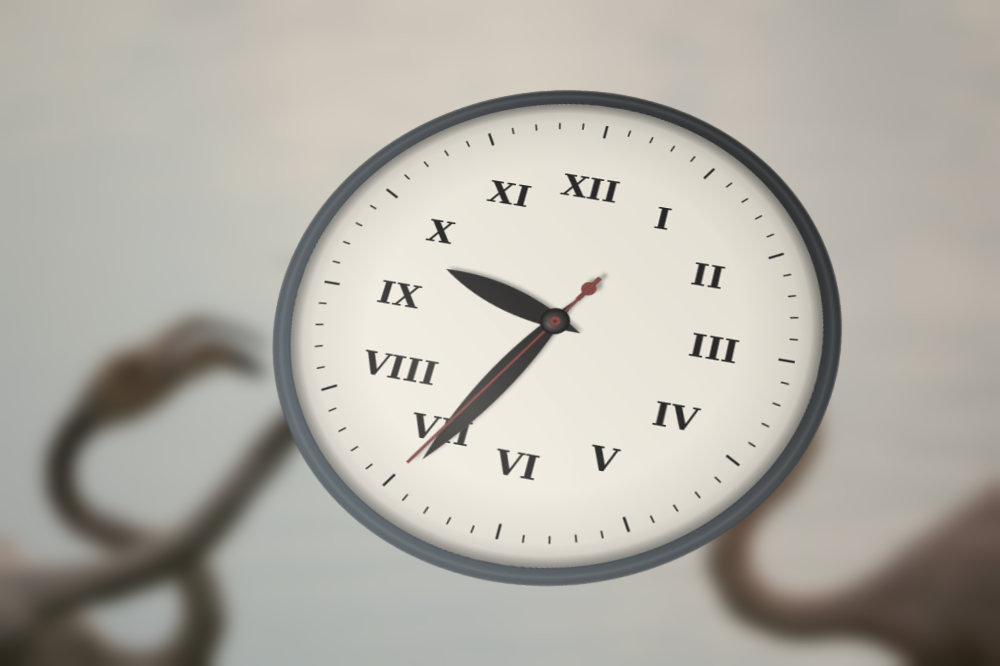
9:34:35
